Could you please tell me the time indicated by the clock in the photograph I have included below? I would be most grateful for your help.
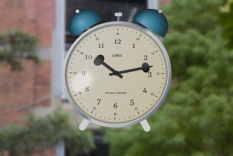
10:13
